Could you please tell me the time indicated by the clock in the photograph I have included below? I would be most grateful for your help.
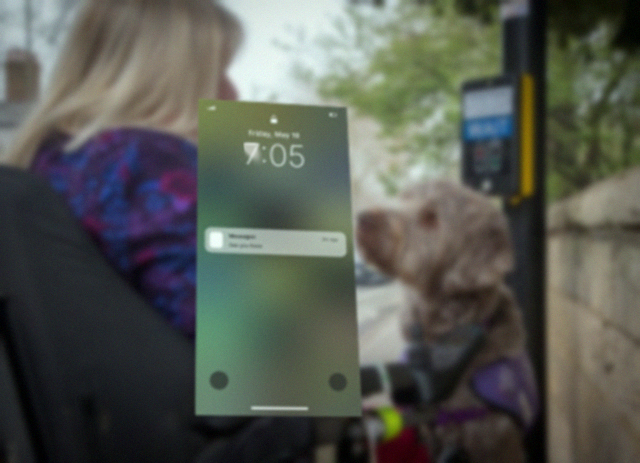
7:05
